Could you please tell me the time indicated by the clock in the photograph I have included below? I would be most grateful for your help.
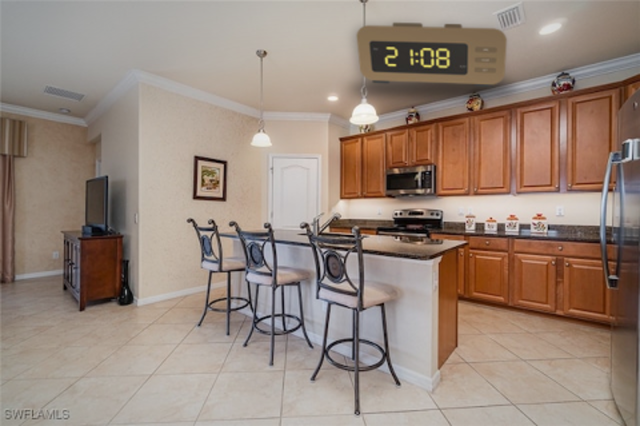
21:08
